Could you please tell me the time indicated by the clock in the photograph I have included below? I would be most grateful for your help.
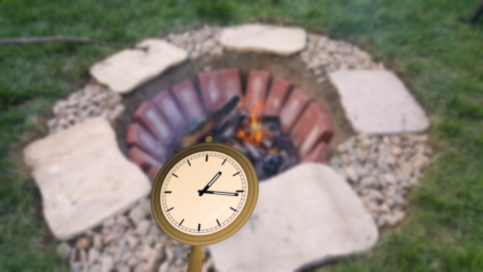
1:16
